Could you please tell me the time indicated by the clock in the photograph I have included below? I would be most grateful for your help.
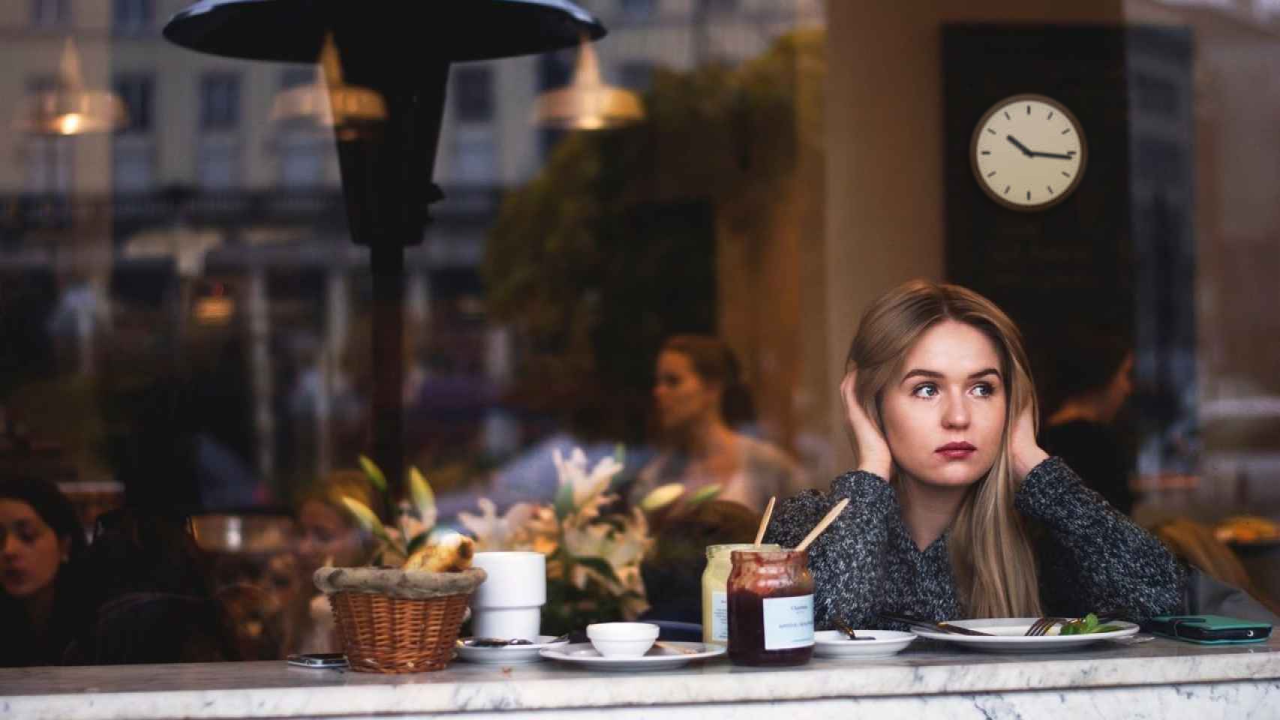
10:16
